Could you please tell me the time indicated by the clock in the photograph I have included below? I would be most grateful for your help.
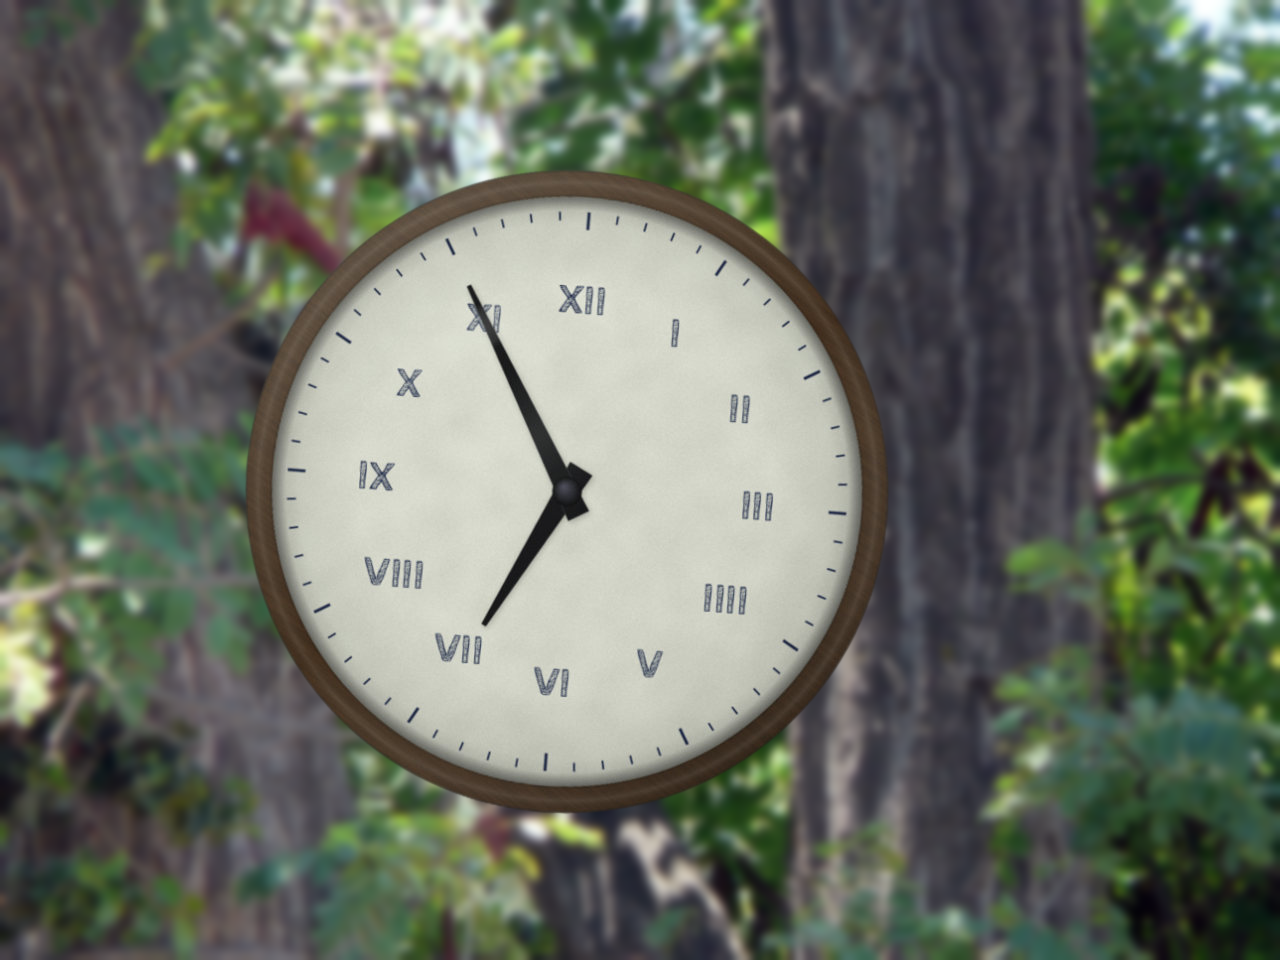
6:55
